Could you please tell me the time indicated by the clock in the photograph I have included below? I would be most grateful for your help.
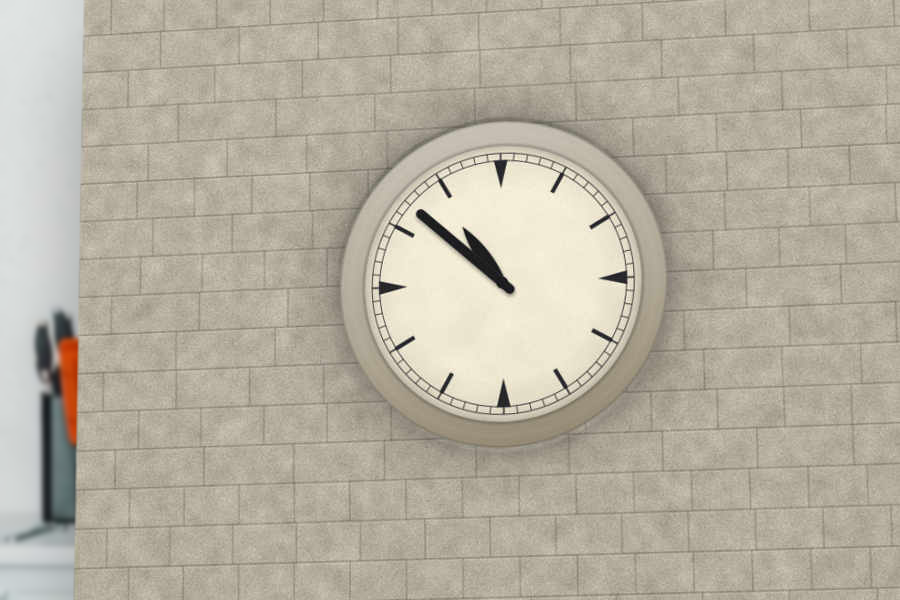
10:52
